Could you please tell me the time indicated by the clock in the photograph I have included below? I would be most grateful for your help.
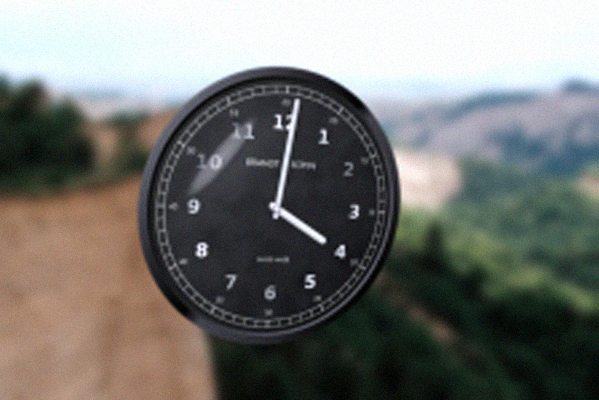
4:01
